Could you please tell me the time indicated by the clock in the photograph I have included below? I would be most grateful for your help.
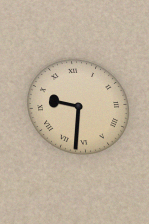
9:32
